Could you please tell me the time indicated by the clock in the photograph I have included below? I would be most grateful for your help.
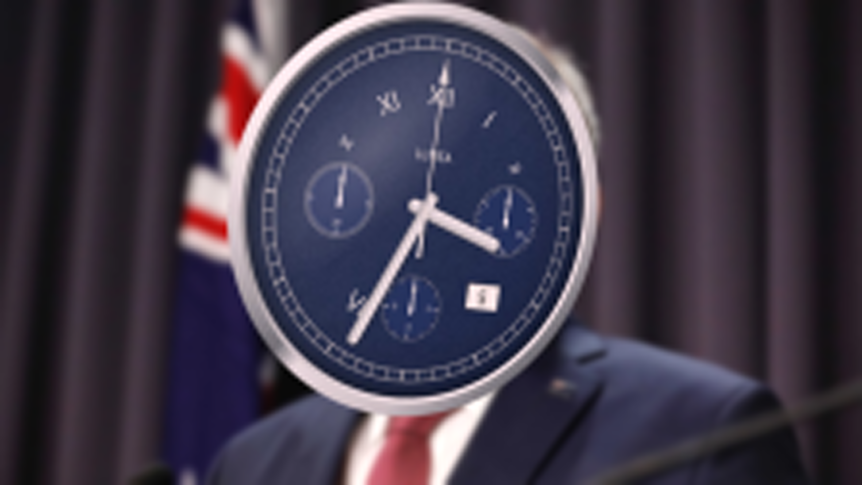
3:34
